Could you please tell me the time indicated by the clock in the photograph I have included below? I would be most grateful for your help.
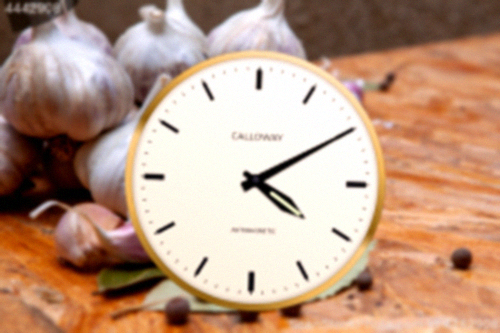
4:10
